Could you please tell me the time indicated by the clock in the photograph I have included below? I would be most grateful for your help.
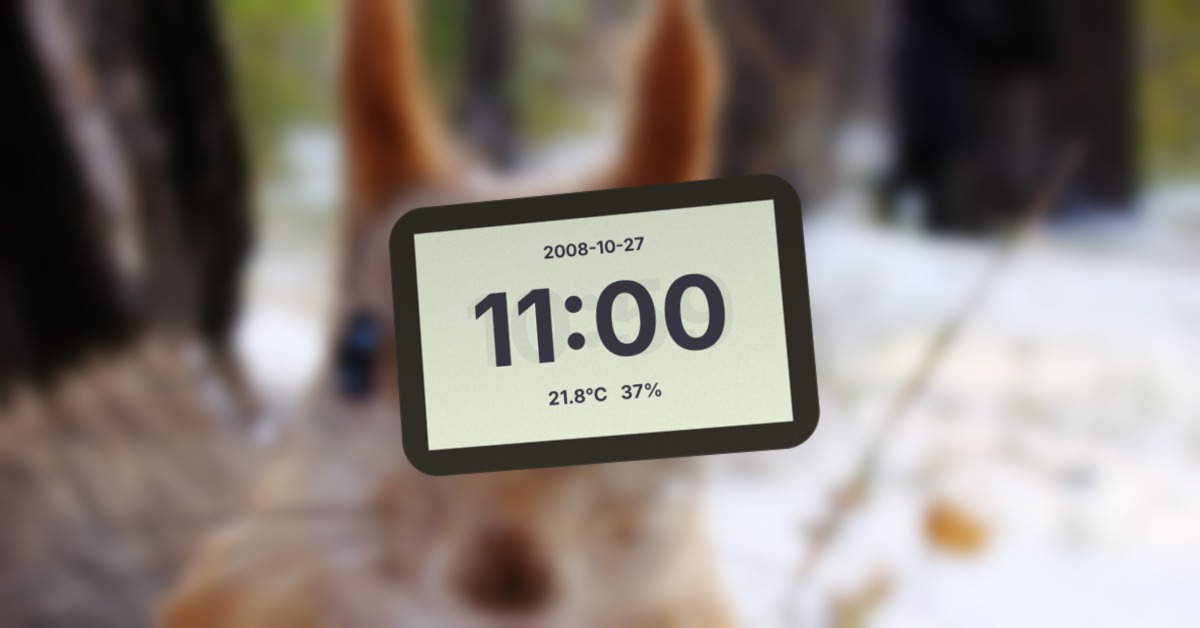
11:00
